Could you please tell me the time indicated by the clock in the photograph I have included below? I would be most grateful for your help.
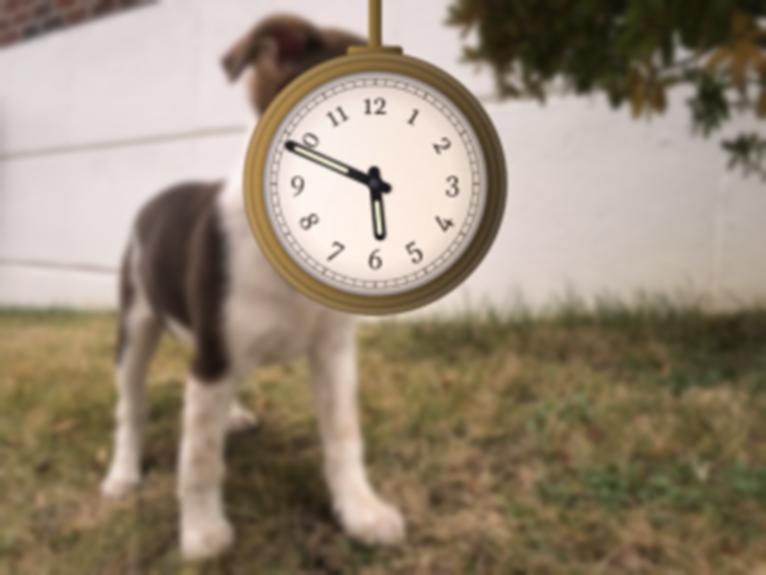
5:49
